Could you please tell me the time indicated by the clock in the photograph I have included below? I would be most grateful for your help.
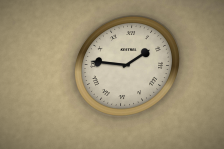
1:46
